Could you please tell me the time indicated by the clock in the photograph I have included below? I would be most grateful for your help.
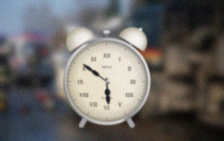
5:51
